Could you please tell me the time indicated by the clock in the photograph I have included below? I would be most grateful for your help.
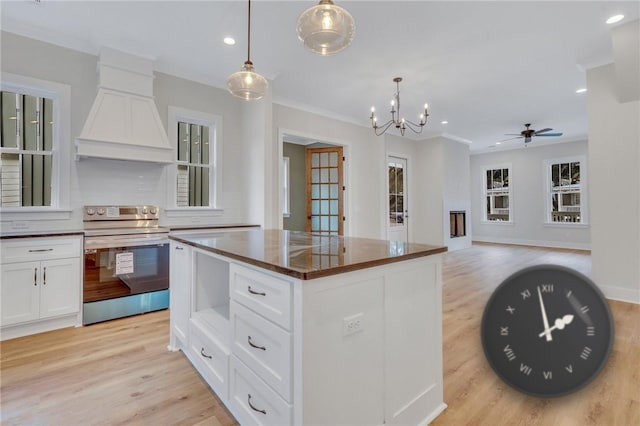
1:58
